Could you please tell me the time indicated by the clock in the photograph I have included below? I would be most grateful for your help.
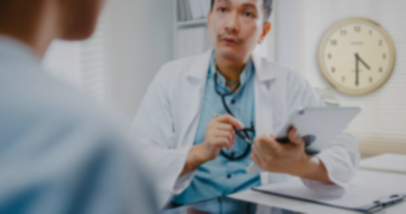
4:30
